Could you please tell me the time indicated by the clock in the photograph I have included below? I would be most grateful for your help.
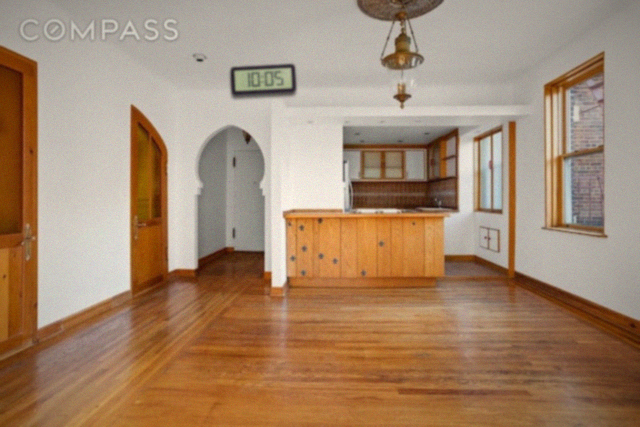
10:05
